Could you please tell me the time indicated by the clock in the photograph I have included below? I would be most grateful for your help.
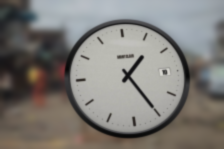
1:25
